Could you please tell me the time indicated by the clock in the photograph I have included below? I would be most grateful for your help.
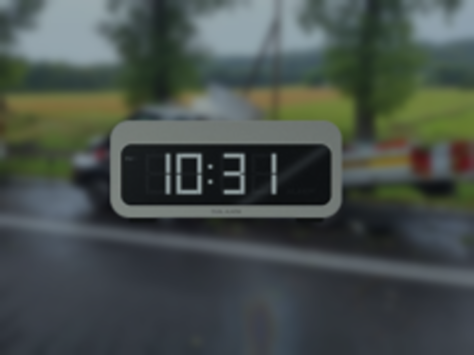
10:31
